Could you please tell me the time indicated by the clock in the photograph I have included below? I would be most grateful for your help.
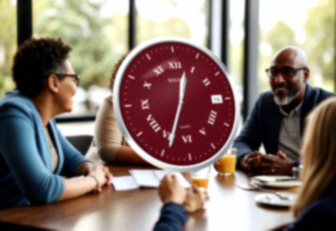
12:34
